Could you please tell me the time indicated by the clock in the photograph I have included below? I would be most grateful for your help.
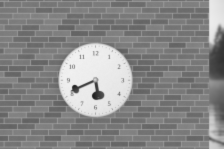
5:41
